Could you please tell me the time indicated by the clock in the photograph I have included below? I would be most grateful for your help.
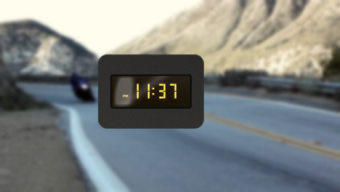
11:37
